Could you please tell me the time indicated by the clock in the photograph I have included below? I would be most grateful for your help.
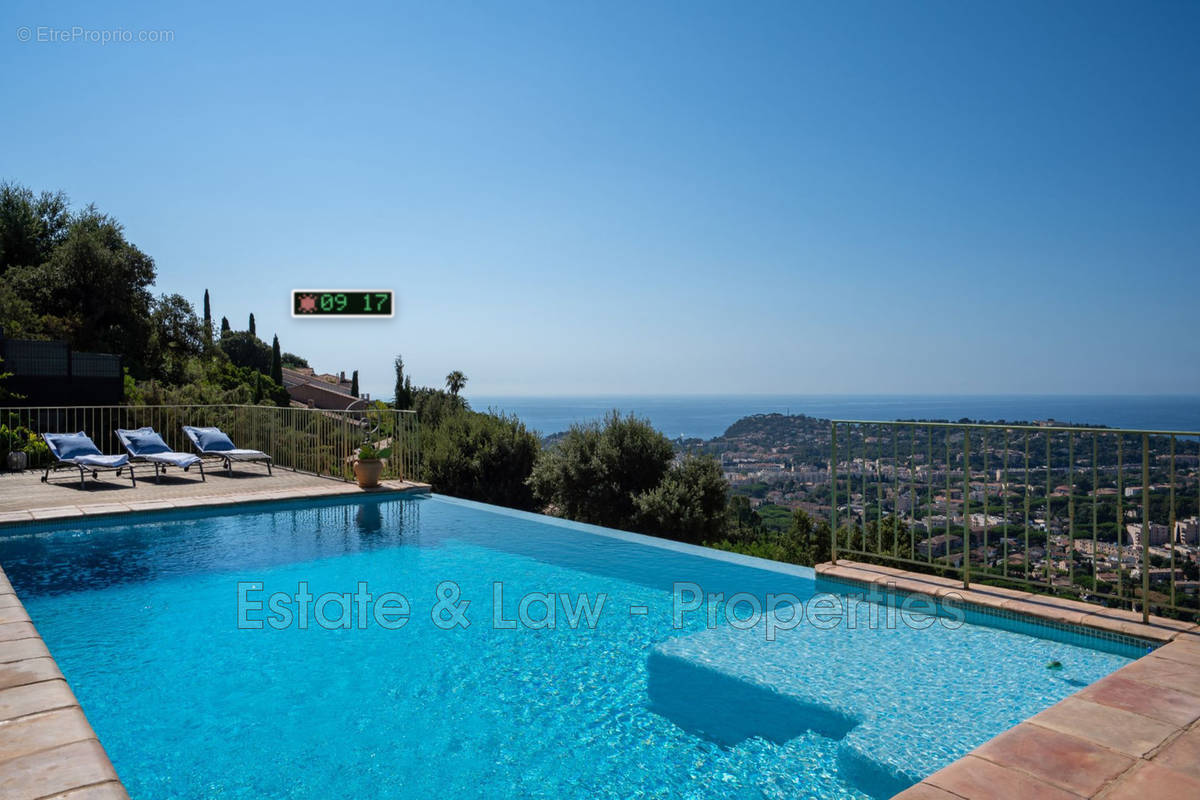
9:17
